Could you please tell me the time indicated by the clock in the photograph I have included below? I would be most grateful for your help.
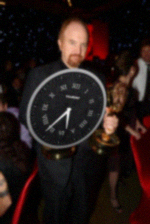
5:36
